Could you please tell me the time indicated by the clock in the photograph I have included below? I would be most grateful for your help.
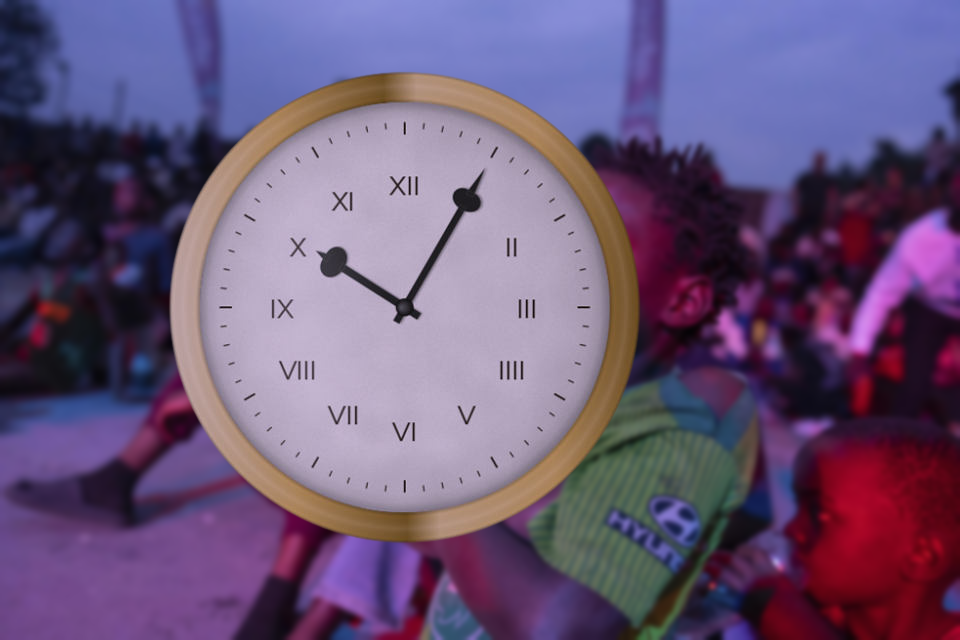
10:05
